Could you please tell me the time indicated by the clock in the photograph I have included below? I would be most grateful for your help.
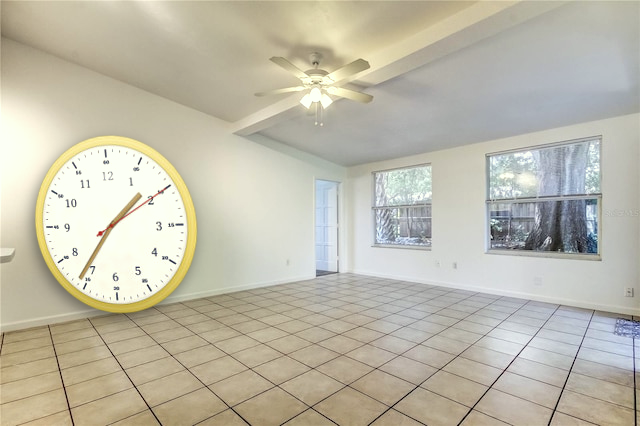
1:36:10
